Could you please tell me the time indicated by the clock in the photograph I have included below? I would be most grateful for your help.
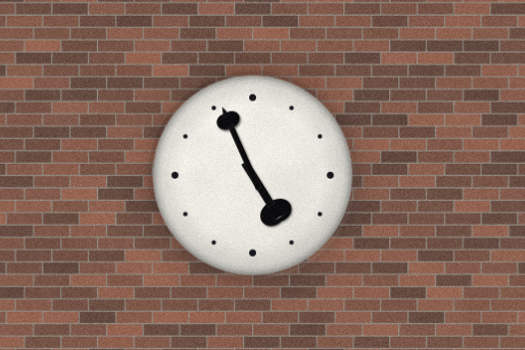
4:56
